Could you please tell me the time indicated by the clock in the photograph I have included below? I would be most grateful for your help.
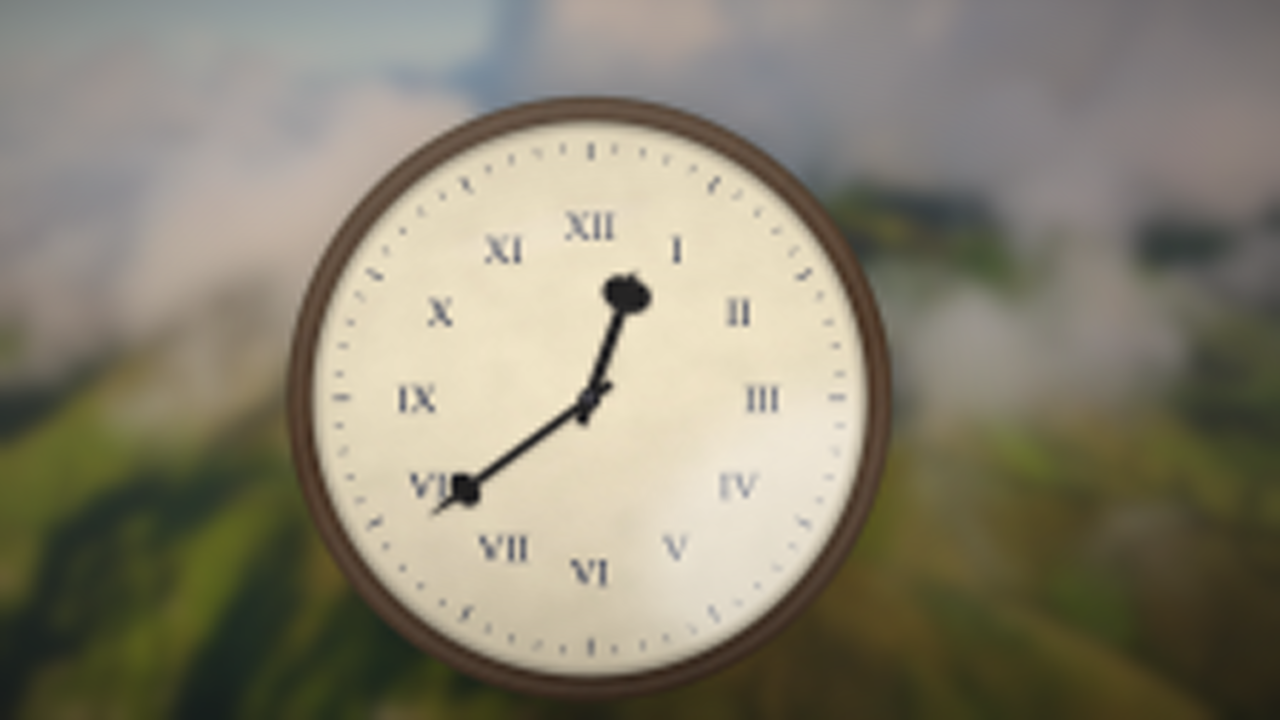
12:39
